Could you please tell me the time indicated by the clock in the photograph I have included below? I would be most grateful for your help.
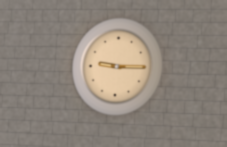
9:15
